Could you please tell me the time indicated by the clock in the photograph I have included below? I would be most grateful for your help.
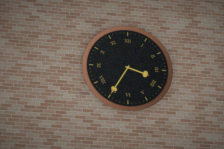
3:35
